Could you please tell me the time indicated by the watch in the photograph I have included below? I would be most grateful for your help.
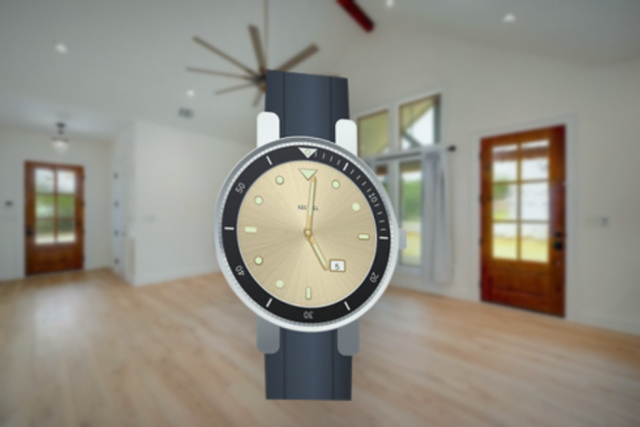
5:01
